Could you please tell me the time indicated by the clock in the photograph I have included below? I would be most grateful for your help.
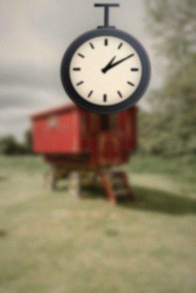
1:10
